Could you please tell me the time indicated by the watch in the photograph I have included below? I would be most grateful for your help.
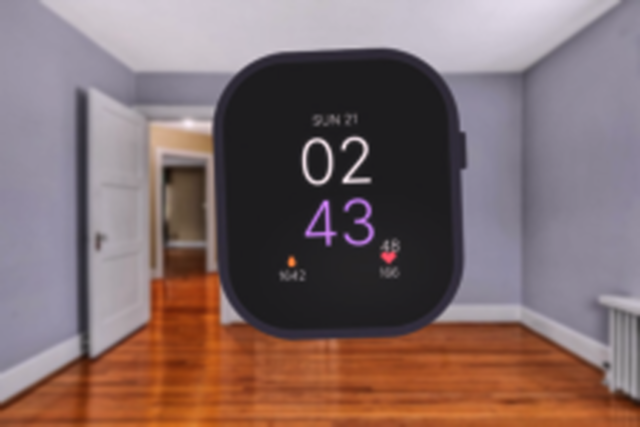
2:43
